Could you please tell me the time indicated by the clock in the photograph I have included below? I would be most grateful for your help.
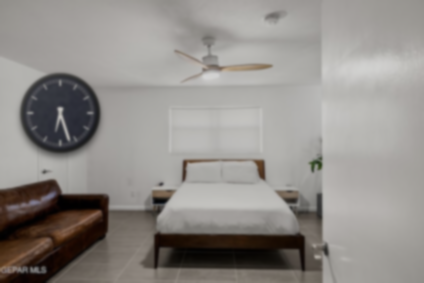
6:27
